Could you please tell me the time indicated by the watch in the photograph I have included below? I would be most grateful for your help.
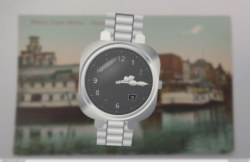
2:15
